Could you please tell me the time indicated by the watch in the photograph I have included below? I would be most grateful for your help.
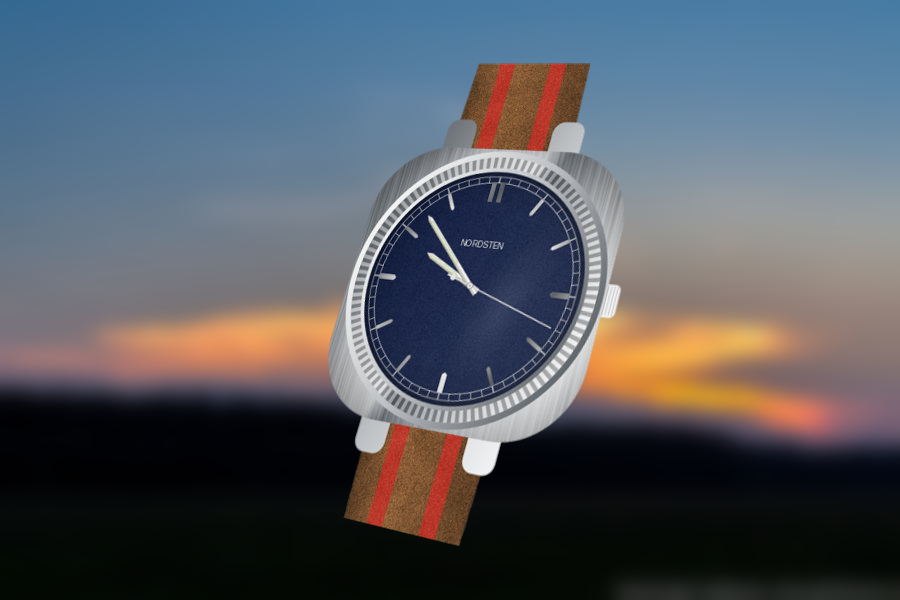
9:52:18
